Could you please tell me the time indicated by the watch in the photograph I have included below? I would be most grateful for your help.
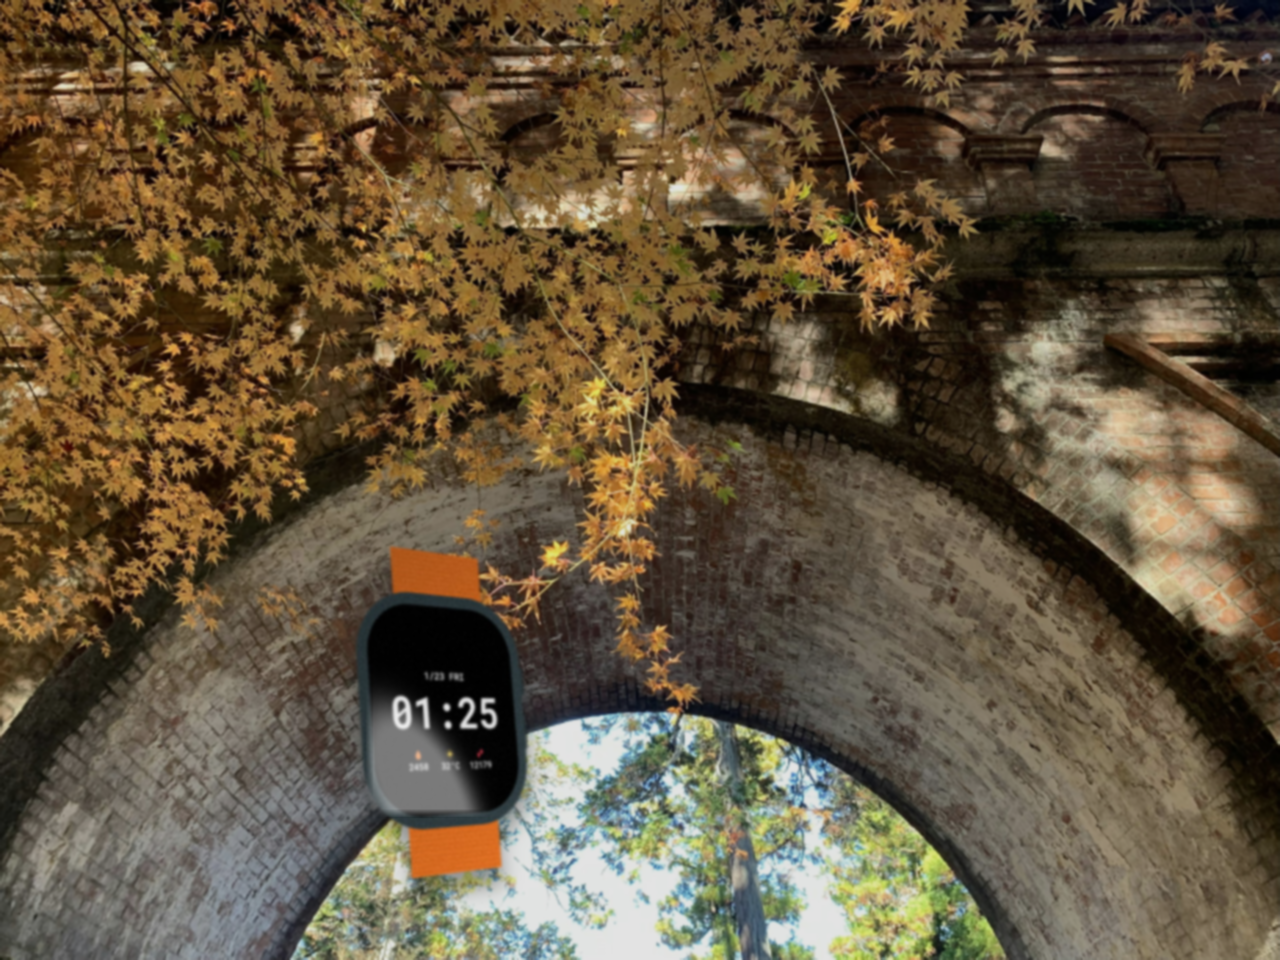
1:25
